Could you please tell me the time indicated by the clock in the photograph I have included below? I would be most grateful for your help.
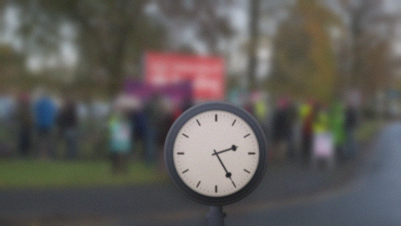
2:25
